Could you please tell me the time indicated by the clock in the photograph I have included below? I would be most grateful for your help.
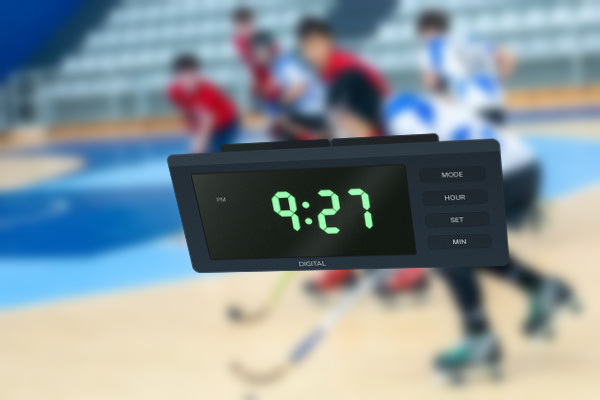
9:27
